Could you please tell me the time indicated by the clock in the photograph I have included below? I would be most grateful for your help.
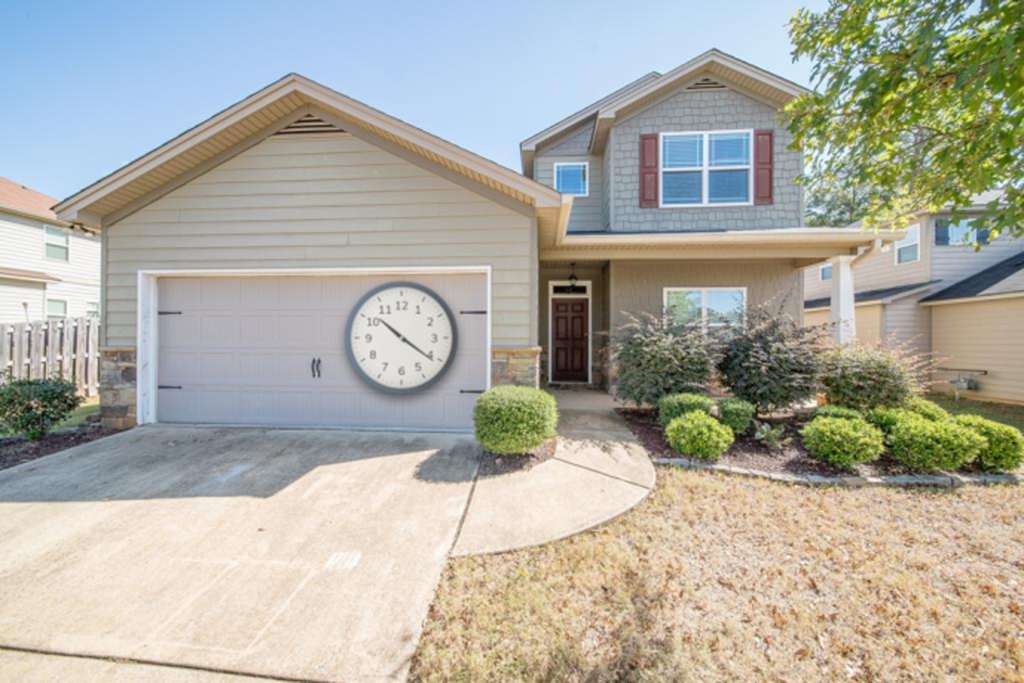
10:21
